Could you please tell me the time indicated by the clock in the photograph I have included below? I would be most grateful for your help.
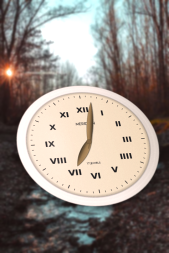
7:02
